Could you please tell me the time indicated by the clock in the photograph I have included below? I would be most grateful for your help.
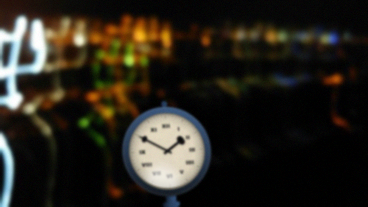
1:50
